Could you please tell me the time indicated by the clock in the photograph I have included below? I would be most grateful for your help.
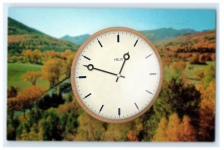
12:48
